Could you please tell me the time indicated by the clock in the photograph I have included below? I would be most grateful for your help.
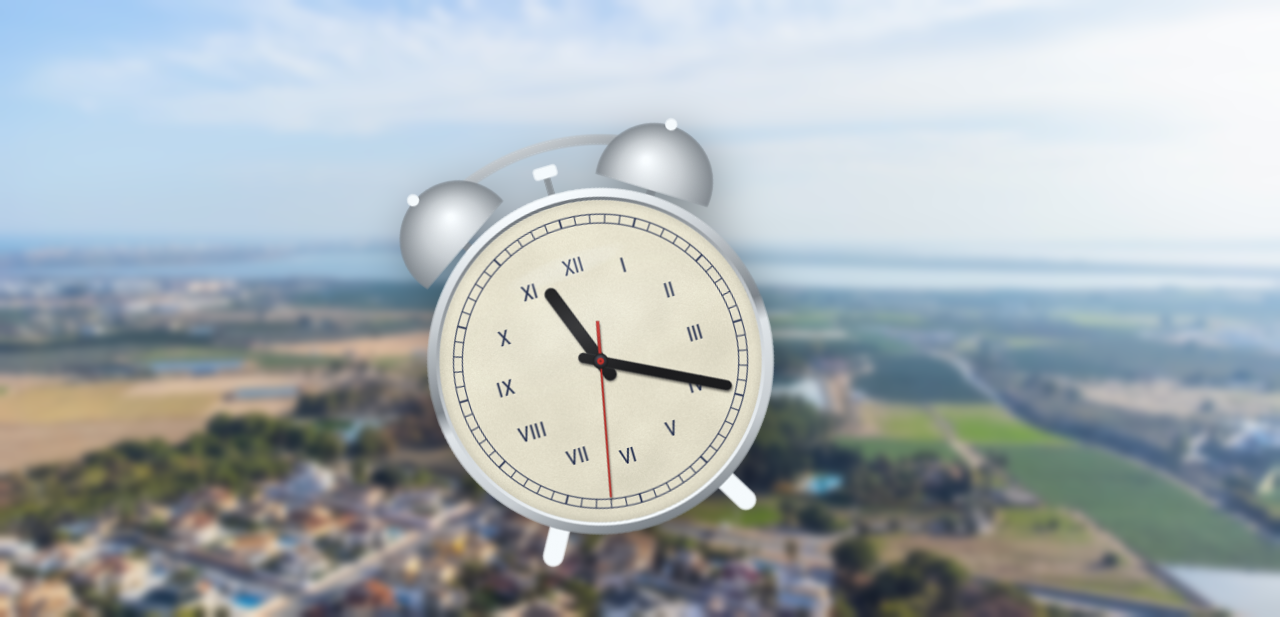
11:19:32
